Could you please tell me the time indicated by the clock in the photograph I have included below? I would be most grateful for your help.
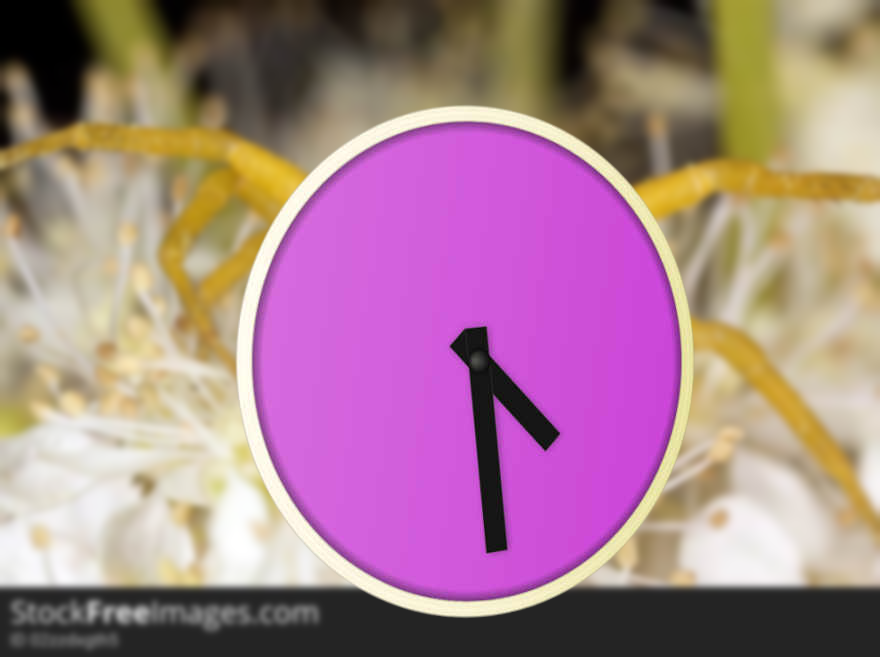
4:29
